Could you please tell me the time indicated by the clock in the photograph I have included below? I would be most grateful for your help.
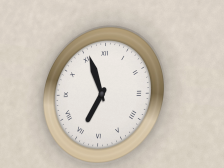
6:56
